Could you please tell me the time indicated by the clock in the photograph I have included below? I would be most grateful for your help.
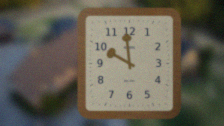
9:59
